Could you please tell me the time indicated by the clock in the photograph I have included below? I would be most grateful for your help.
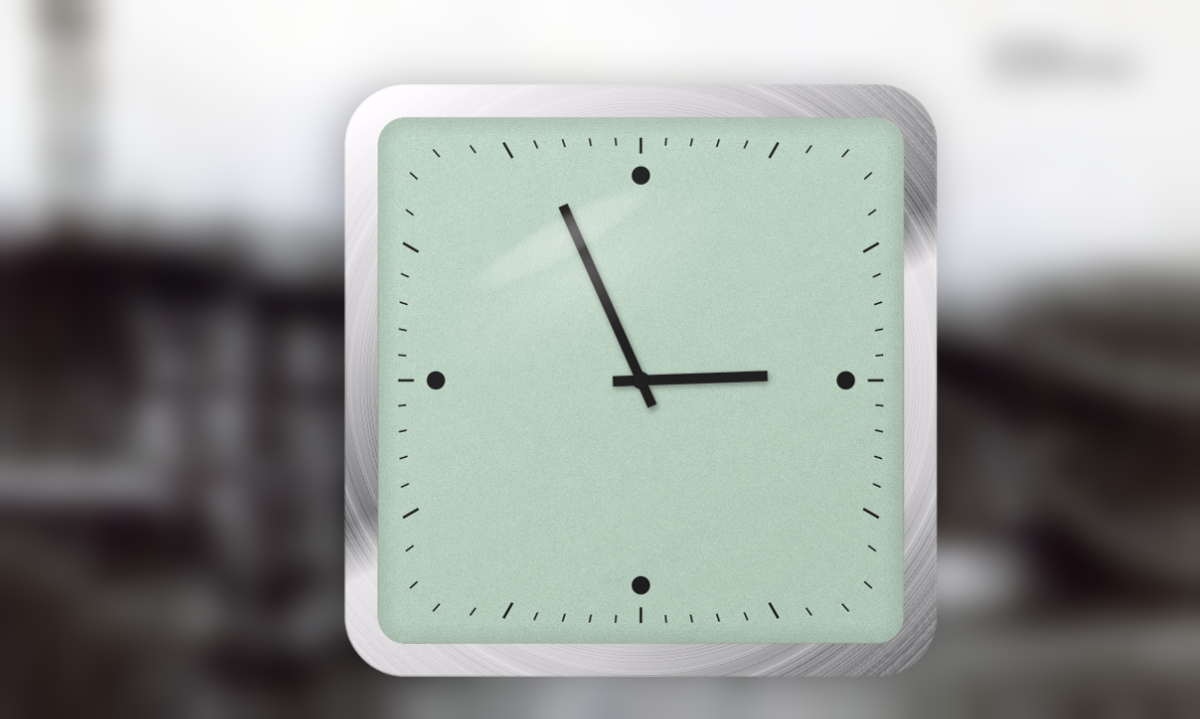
2:56
